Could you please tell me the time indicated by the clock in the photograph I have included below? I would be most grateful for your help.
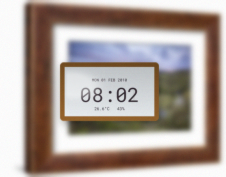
8:02
